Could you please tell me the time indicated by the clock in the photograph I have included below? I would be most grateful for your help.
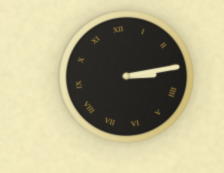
3:15
